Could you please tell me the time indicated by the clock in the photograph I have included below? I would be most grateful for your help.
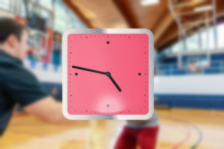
4:47
